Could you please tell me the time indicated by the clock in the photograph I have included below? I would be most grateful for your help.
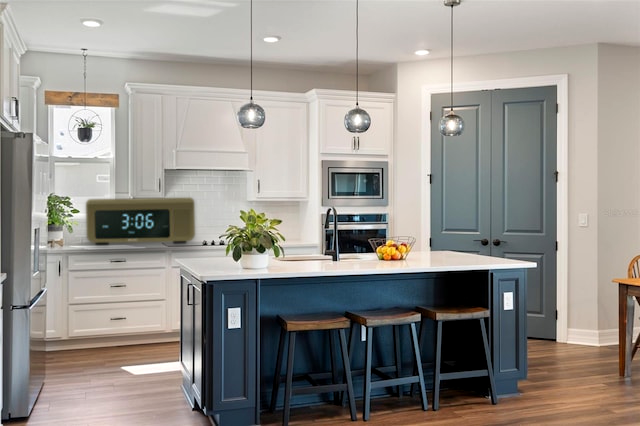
3:06
